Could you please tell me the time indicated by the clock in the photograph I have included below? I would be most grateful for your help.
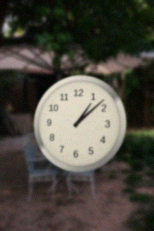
1:08
